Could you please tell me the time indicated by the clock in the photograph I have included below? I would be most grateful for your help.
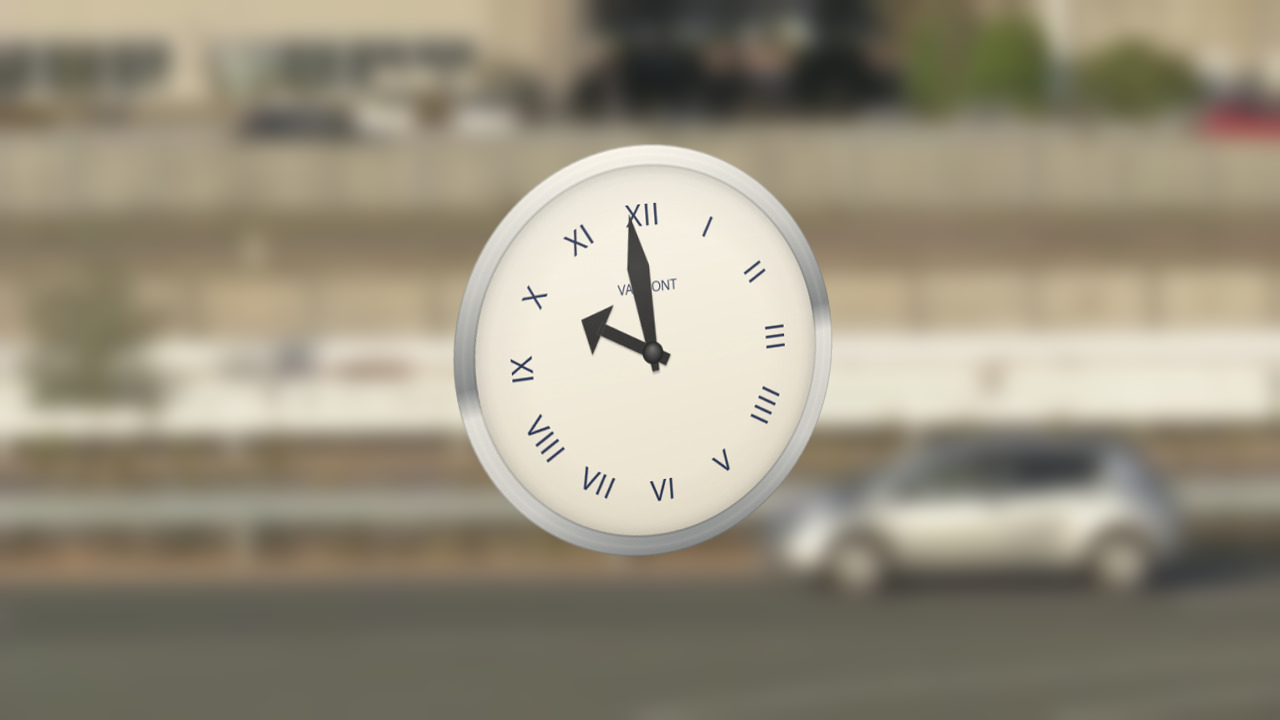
9:59
